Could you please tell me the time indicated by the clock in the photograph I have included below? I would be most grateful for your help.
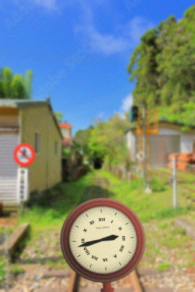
2:43
